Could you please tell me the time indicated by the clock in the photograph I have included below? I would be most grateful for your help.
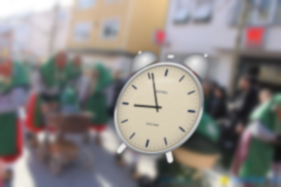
8:56
